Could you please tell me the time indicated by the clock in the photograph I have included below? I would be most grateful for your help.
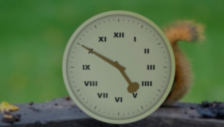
4:50
